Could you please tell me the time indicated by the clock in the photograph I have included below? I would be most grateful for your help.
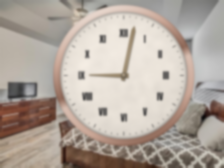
9:02
